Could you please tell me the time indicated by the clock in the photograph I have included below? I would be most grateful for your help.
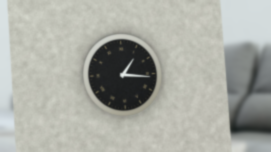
1:16
